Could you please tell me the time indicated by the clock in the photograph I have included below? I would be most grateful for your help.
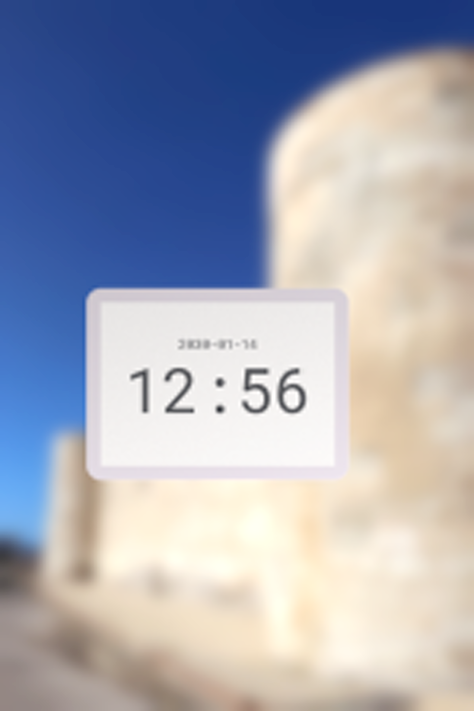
12:56
